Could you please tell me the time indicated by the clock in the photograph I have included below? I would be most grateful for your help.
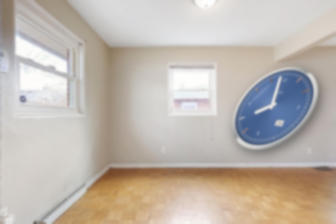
7:58
